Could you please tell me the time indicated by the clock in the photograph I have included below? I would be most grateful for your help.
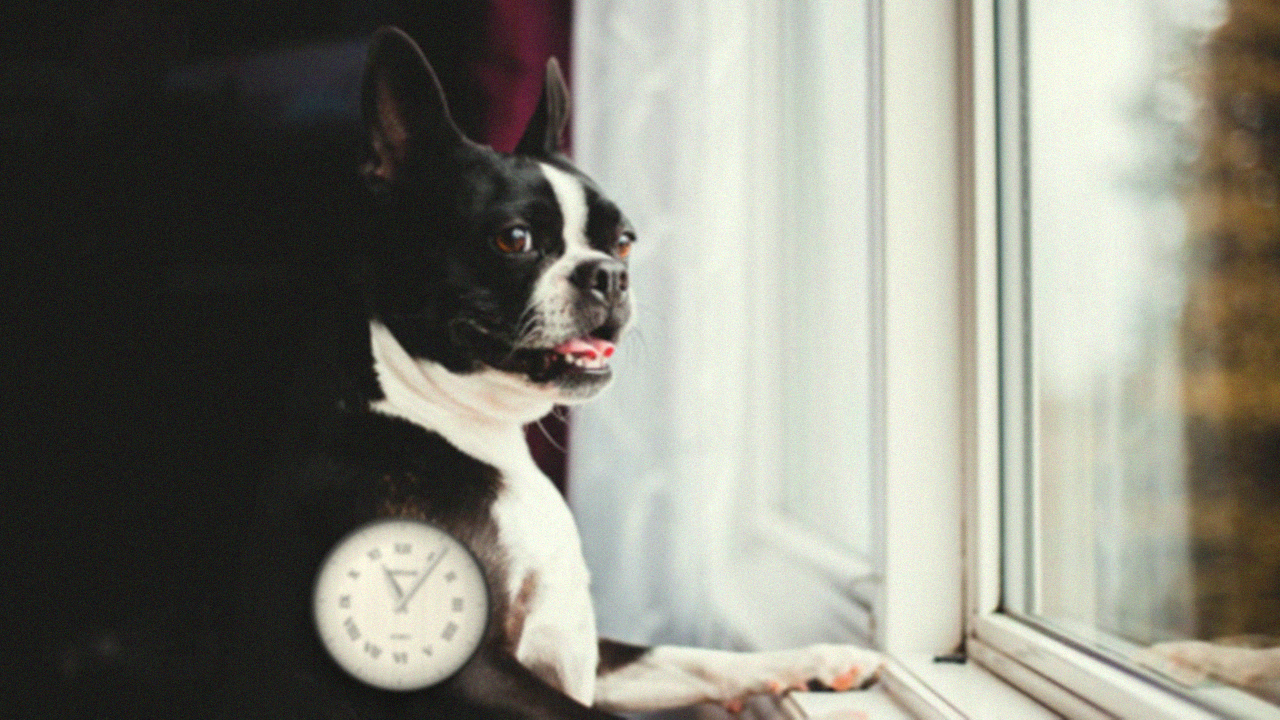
11:06
